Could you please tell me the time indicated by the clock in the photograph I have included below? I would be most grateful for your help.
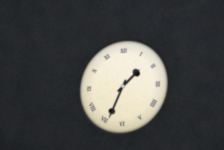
1:34
